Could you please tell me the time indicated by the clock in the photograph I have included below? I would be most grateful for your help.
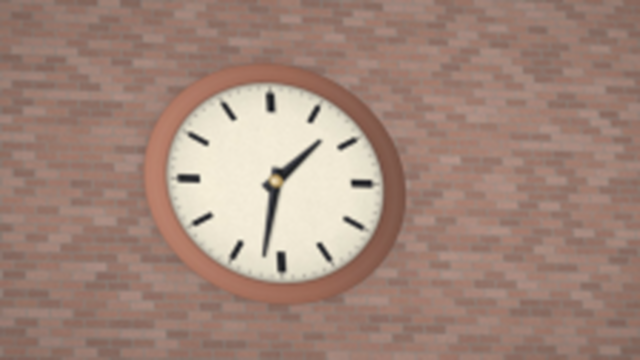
1:32
